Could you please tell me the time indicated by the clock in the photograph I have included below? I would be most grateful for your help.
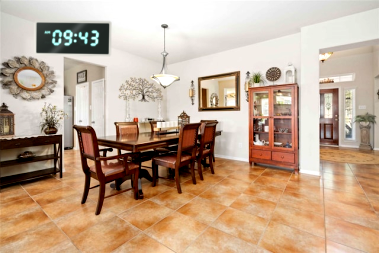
9:43
